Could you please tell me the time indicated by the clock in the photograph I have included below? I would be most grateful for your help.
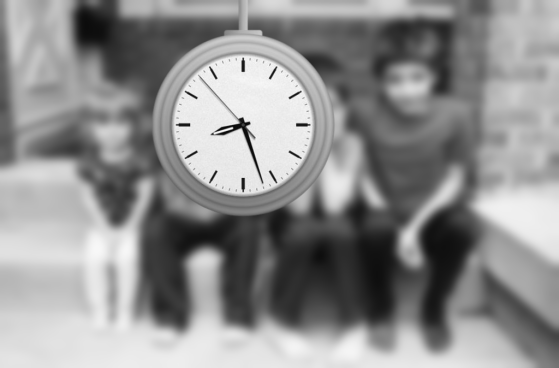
8:26:53
